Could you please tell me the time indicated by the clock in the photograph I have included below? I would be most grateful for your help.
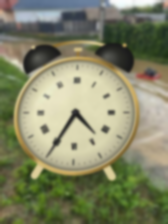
4:35
